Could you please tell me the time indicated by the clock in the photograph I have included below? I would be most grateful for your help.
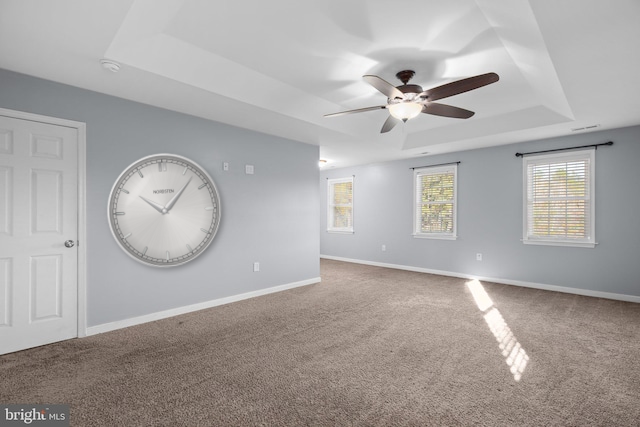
10:07
